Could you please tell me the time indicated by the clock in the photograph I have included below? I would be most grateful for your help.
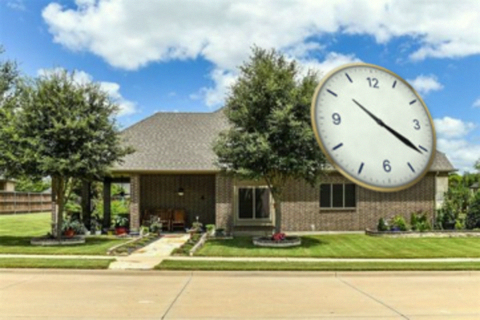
10:21
